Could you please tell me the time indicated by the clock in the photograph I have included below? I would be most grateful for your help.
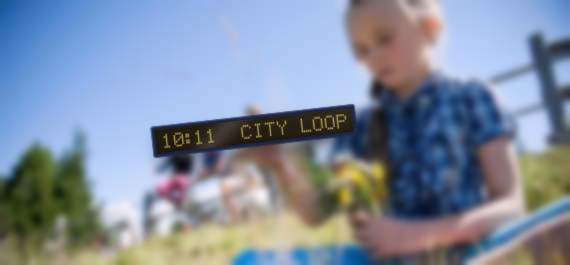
10:11
